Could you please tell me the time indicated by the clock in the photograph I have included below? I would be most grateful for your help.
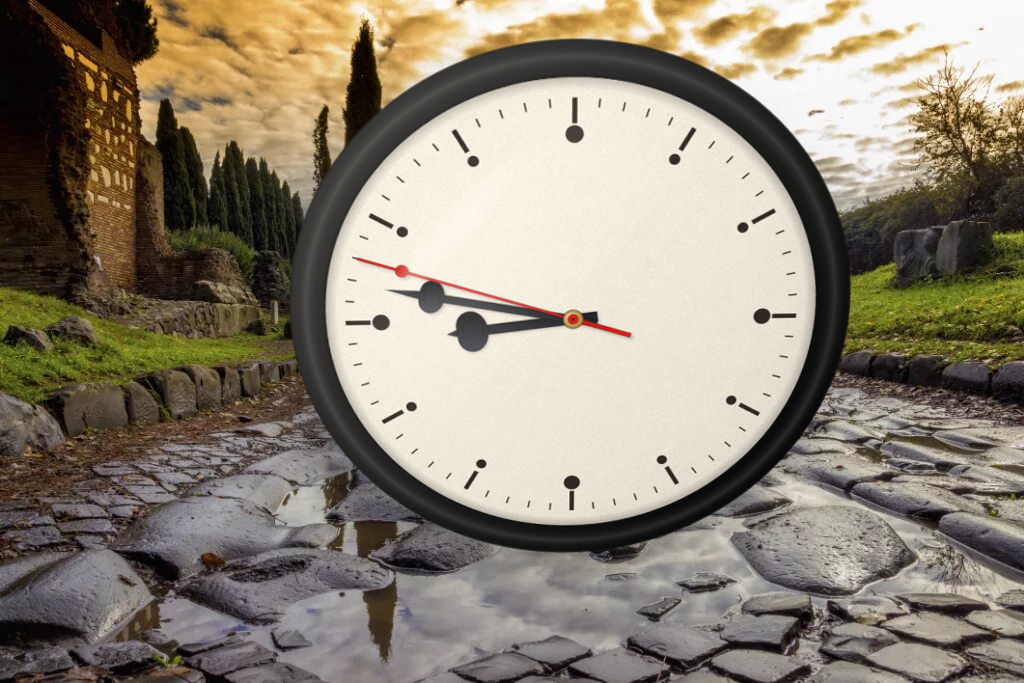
8:46:48
